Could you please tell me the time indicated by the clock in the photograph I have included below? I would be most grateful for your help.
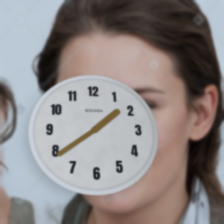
1:39
